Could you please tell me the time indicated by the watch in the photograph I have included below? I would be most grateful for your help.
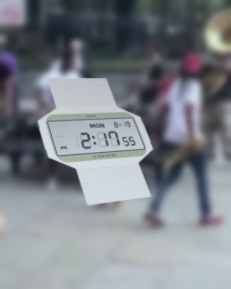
2:17:55
